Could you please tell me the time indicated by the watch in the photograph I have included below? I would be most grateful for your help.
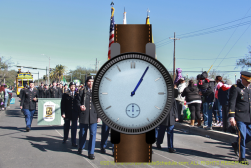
1:05
